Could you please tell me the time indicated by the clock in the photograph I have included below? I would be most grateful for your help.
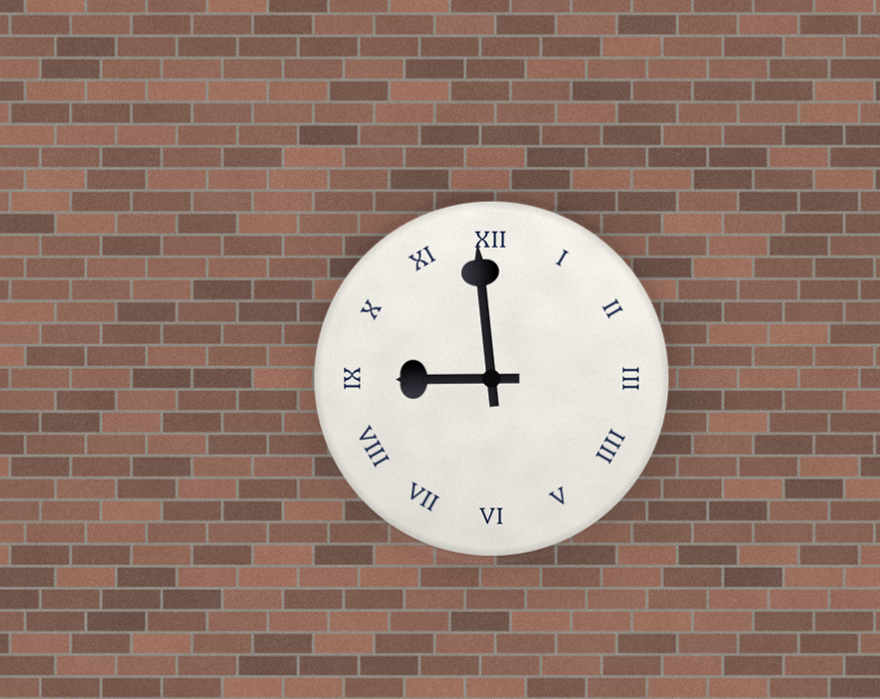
8:59
